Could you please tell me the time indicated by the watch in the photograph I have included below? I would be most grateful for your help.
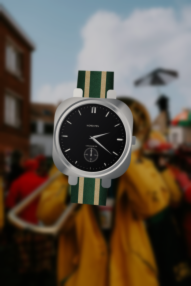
2:21
